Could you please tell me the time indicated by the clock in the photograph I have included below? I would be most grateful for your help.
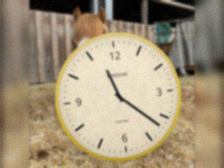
11:22
